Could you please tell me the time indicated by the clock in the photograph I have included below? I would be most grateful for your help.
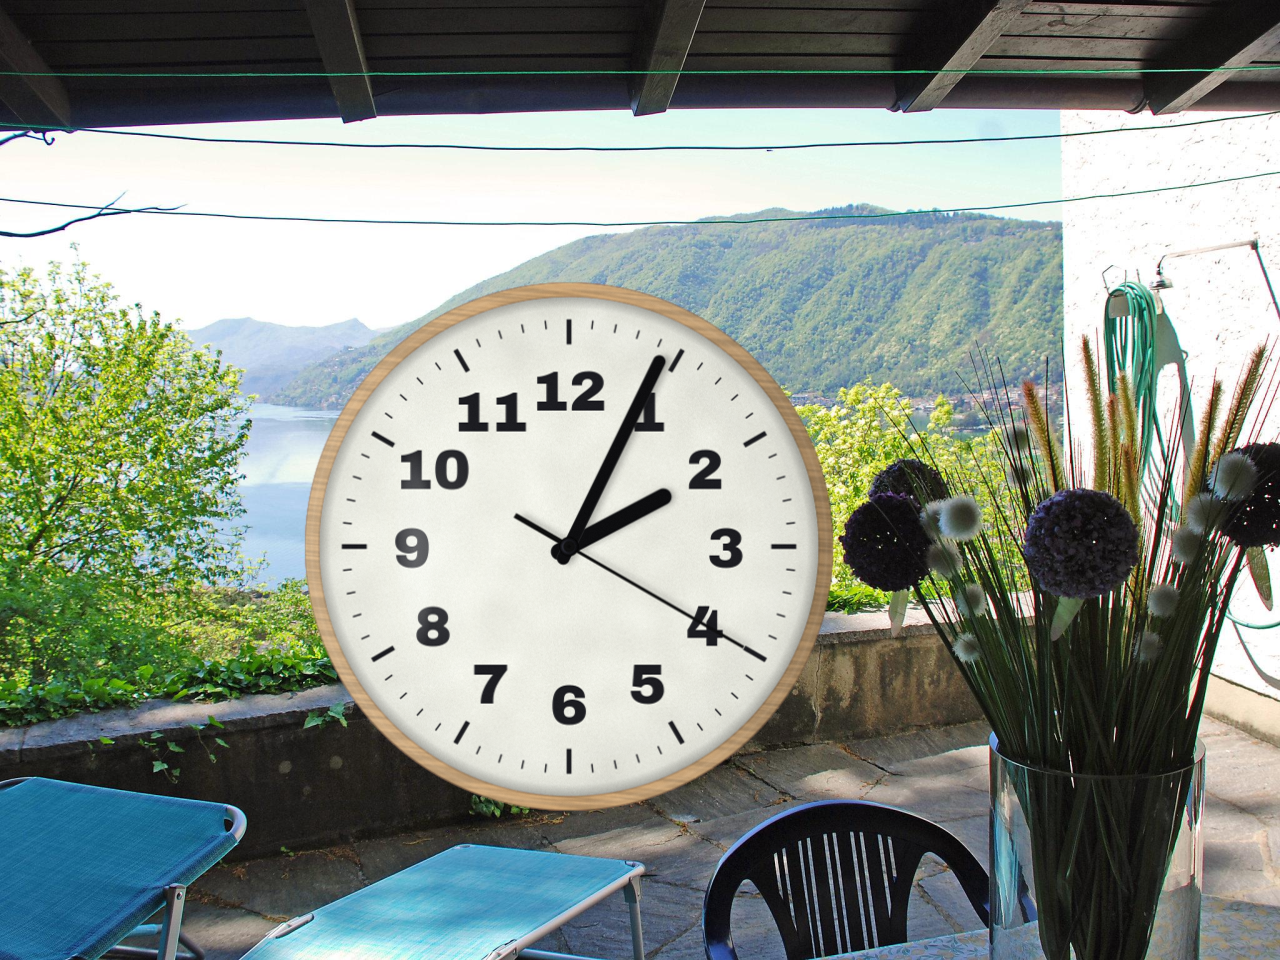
2:04:20
